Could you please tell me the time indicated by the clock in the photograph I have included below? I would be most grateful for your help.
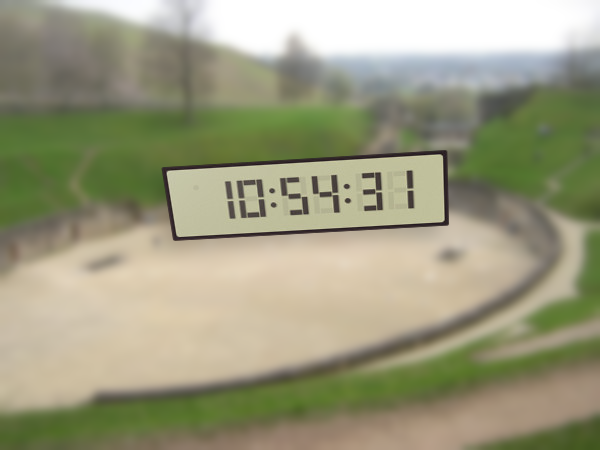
10:54:31
